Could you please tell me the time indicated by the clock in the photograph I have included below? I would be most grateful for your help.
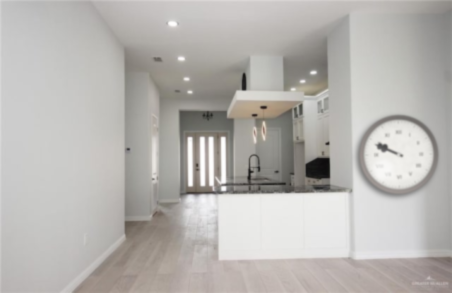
9:49
